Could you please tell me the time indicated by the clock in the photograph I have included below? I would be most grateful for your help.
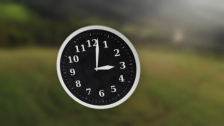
3:02
